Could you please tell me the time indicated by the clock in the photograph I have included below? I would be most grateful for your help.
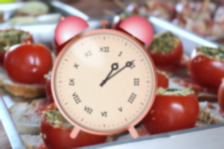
1:09
